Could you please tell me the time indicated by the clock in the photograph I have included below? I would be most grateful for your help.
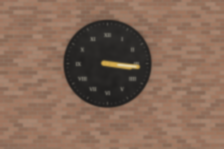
3:16
